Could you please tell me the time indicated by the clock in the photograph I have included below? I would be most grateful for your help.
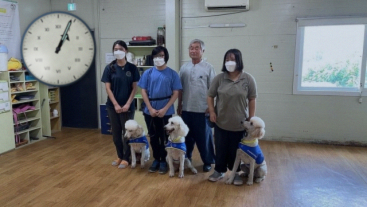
1:04
